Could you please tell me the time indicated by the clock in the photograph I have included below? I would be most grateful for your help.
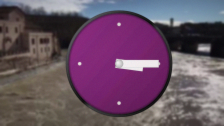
3:15
